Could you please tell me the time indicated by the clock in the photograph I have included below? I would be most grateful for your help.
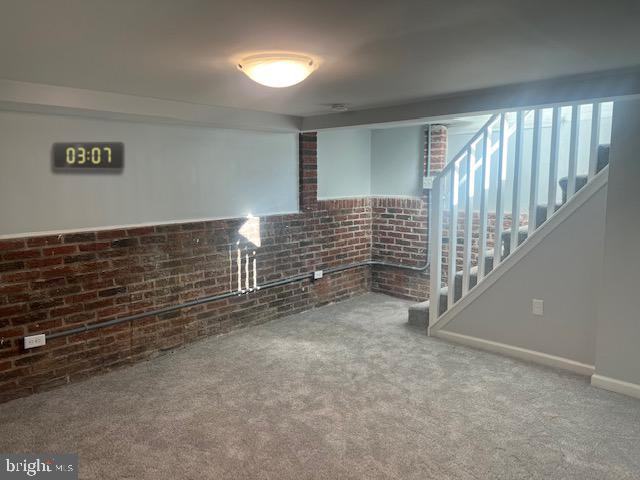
3:07
